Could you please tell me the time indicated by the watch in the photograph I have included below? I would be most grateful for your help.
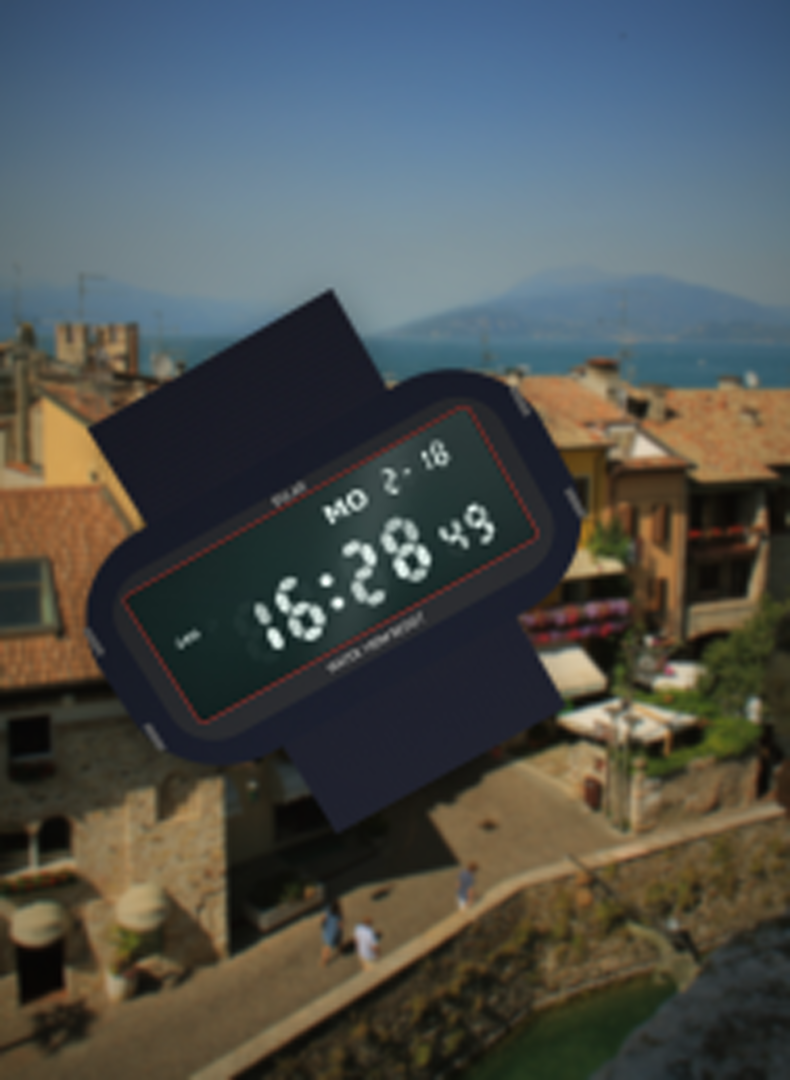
16:28:49
